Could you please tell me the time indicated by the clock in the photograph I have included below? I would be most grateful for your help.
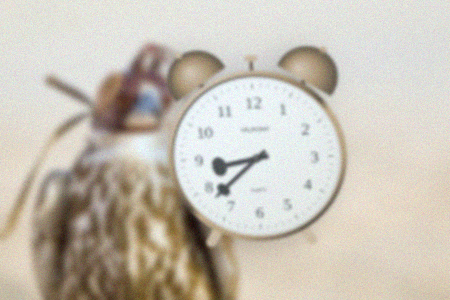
8:38
